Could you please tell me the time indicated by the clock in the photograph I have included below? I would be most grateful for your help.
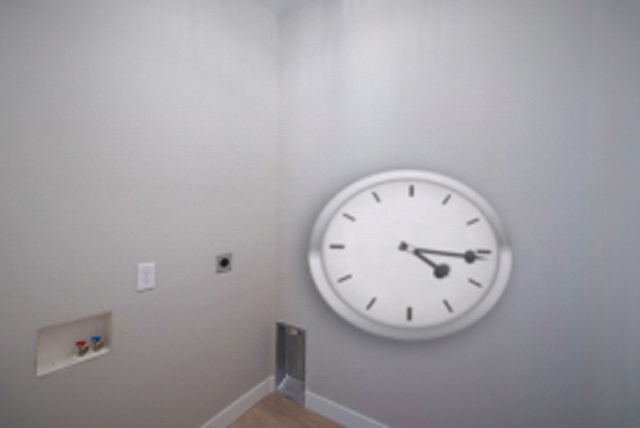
4:16
